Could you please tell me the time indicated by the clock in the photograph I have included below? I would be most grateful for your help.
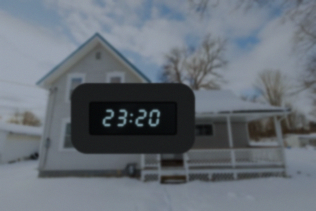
23:20
